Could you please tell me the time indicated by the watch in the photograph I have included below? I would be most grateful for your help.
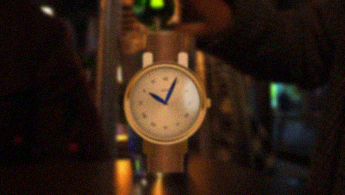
10:04
